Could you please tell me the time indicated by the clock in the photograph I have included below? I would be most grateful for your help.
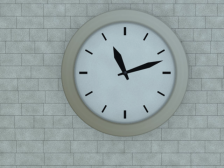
11:12
